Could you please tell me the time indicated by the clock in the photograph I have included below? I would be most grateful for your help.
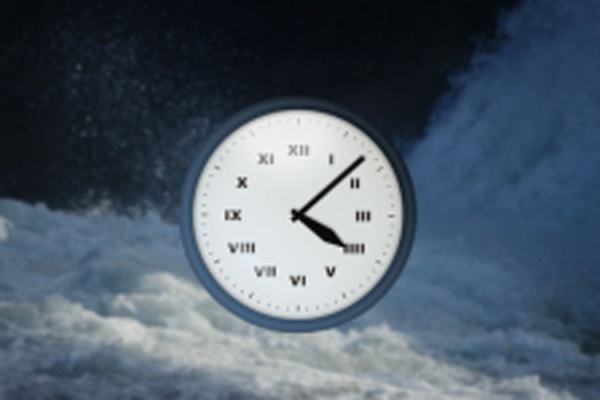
4:08
